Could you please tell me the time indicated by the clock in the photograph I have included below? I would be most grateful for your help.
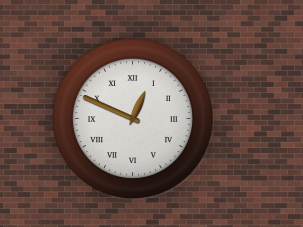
12:49
